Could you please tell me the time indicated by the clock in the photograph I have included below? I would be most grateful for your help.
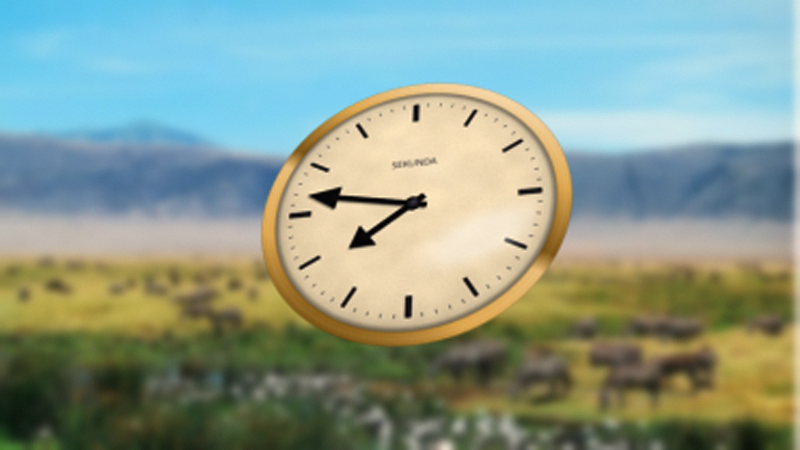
7:47
